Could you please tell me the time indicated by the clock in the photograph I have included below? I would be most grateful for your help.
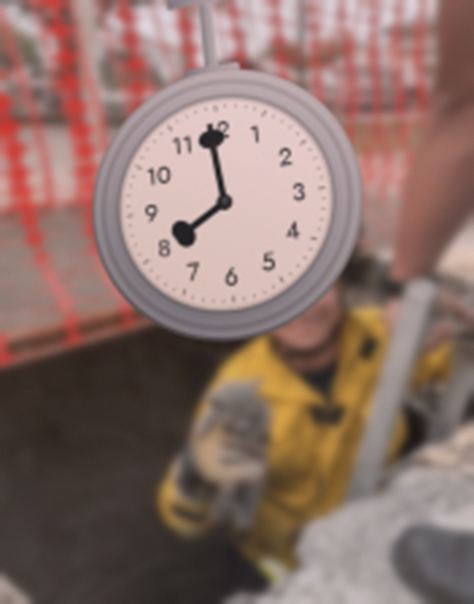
7:59
